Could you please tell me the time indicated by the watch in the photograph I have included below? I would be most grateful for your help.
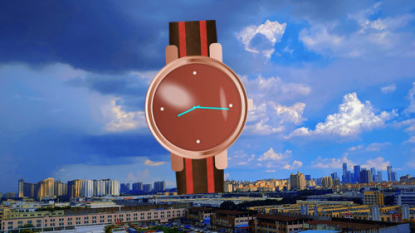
8:16
